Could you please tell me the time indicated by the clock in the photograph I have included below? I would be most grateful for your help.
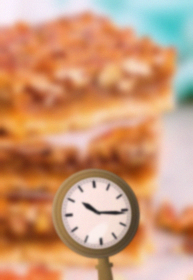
10:16
